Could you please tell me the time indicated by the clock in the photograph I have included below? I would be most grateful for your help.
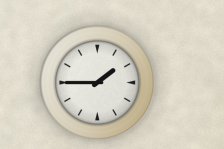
1:45
